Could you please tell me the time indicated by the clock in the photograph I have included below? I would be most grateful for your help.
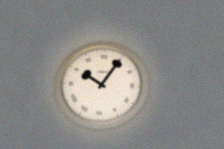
10:05
